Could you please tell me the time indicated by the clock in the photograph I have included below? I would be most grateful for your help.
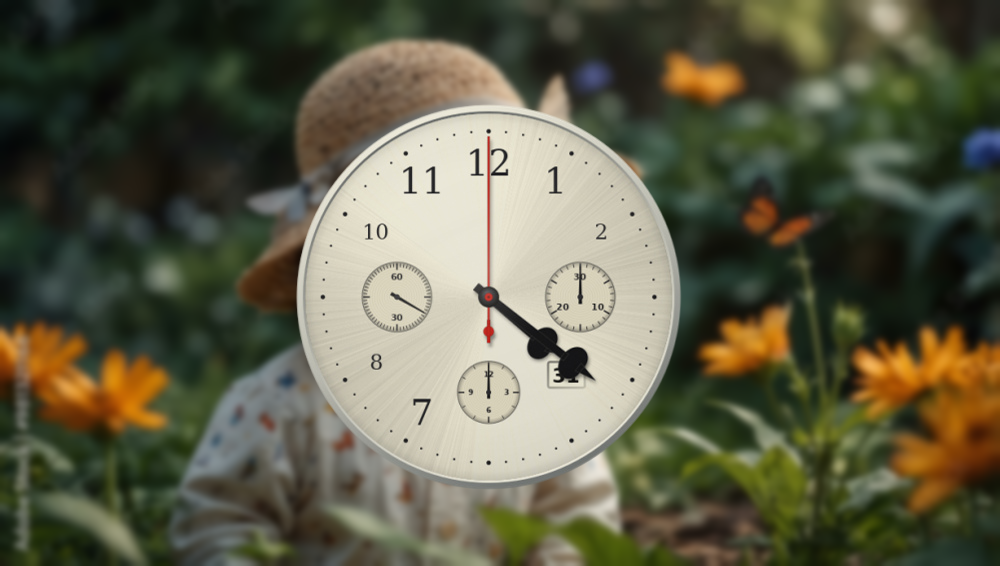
4:21:20
